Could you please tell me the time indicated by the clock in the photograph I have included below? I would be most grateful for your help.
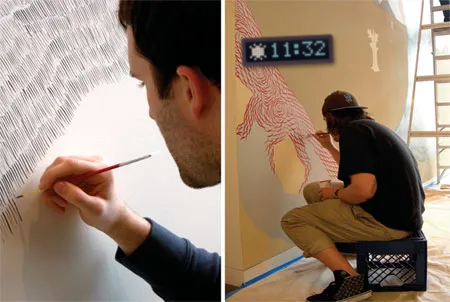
11:32
